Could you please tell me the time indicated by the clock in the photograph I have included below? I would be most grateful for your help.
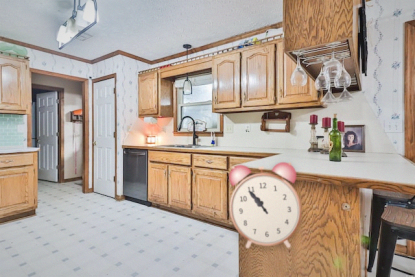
10:54
